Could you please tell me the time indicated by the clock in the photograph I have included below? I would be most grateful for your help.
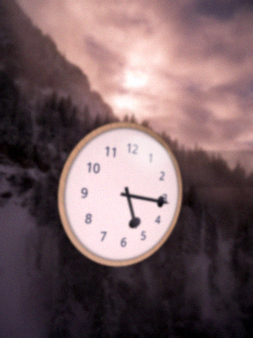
5:16
